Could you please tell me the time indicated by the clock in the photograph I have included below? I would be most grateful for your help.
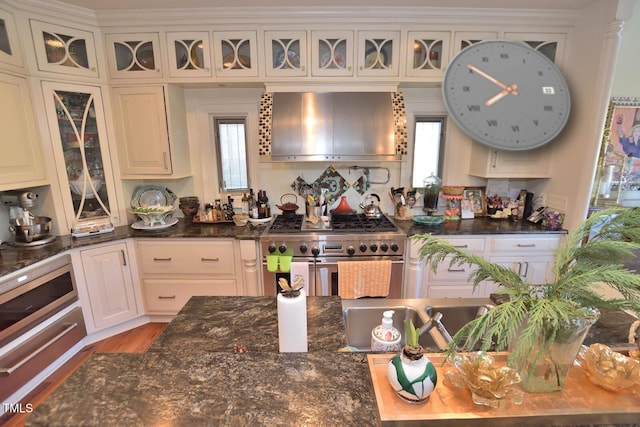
7:51
